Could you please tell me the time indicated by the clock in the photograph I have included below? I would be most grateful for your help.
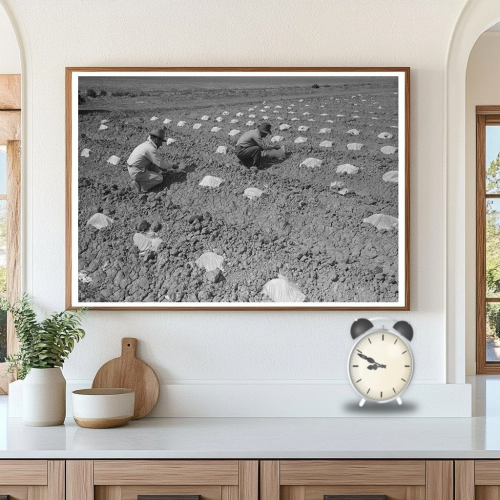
8:49
